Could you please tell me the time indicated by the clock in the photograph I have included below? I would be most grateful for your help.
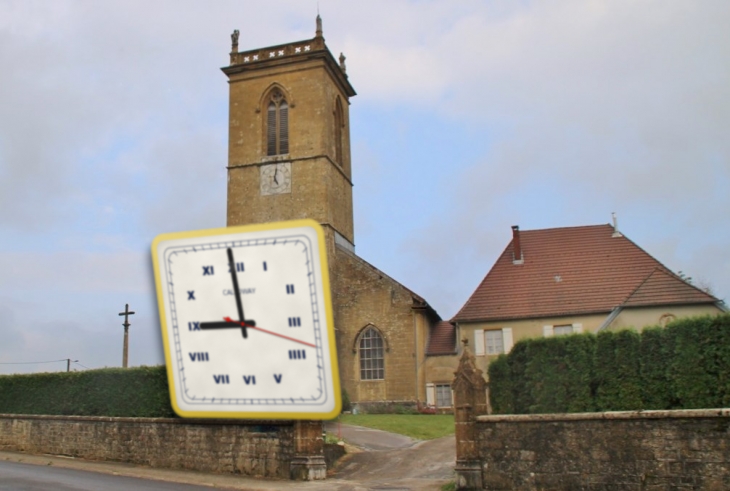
8:59:18
